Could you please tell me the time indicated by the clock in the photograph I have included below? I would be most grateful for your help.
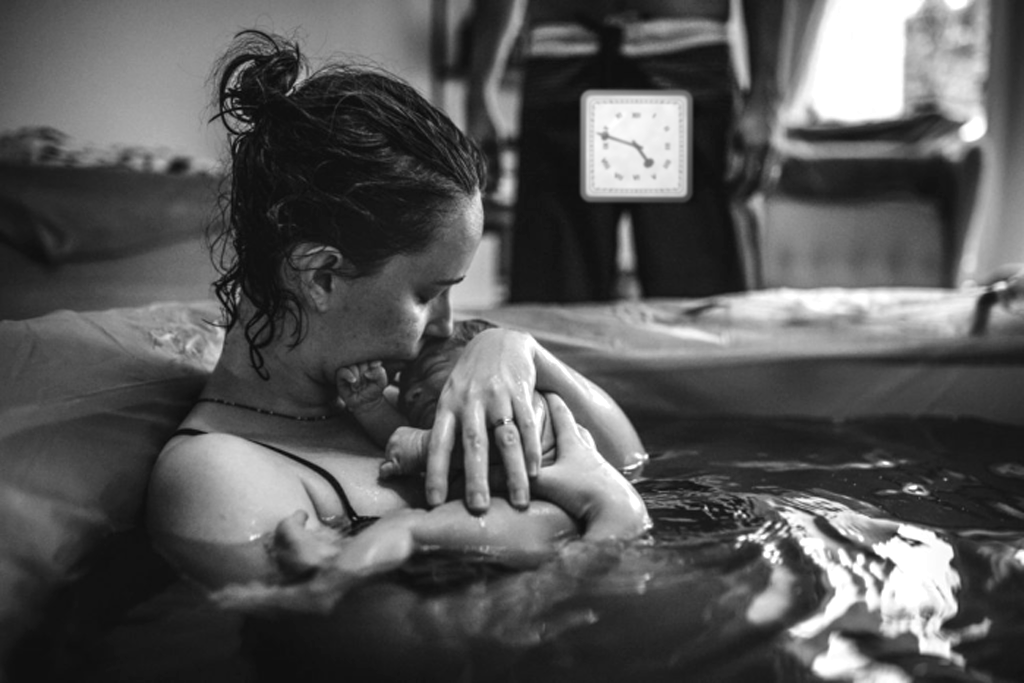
4:48
